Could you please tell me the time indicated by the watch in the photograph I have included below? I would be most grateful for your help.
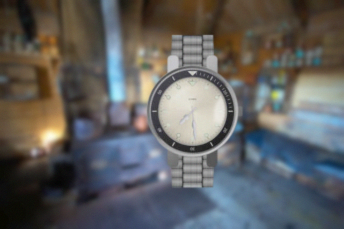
7:29
